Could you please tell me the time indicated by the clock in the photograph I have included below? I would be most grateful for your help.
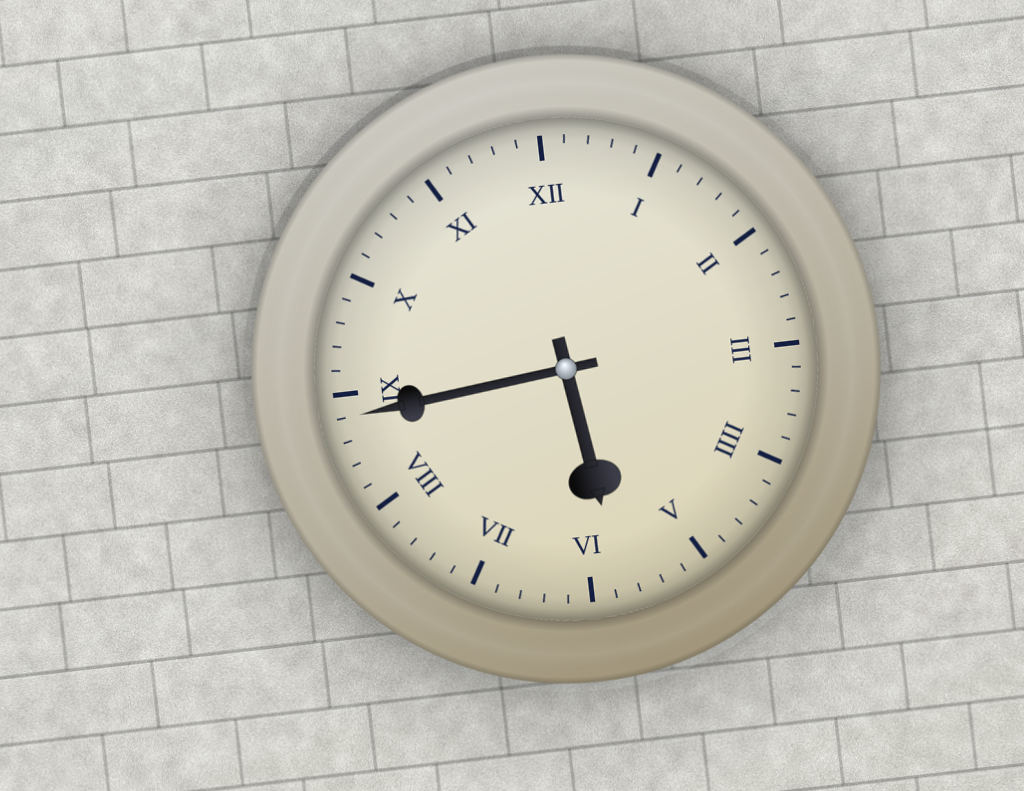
5:44
